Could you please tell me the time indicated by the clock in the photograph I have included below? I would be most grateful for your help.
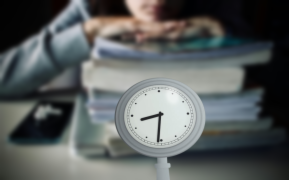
8:31
